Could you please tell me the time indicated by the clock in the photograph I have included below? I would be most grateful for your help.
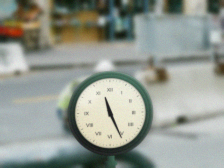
11:26
